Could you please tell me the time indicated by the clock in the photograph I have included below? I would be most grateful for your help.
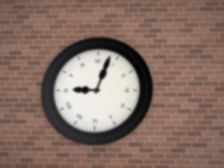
9:03
